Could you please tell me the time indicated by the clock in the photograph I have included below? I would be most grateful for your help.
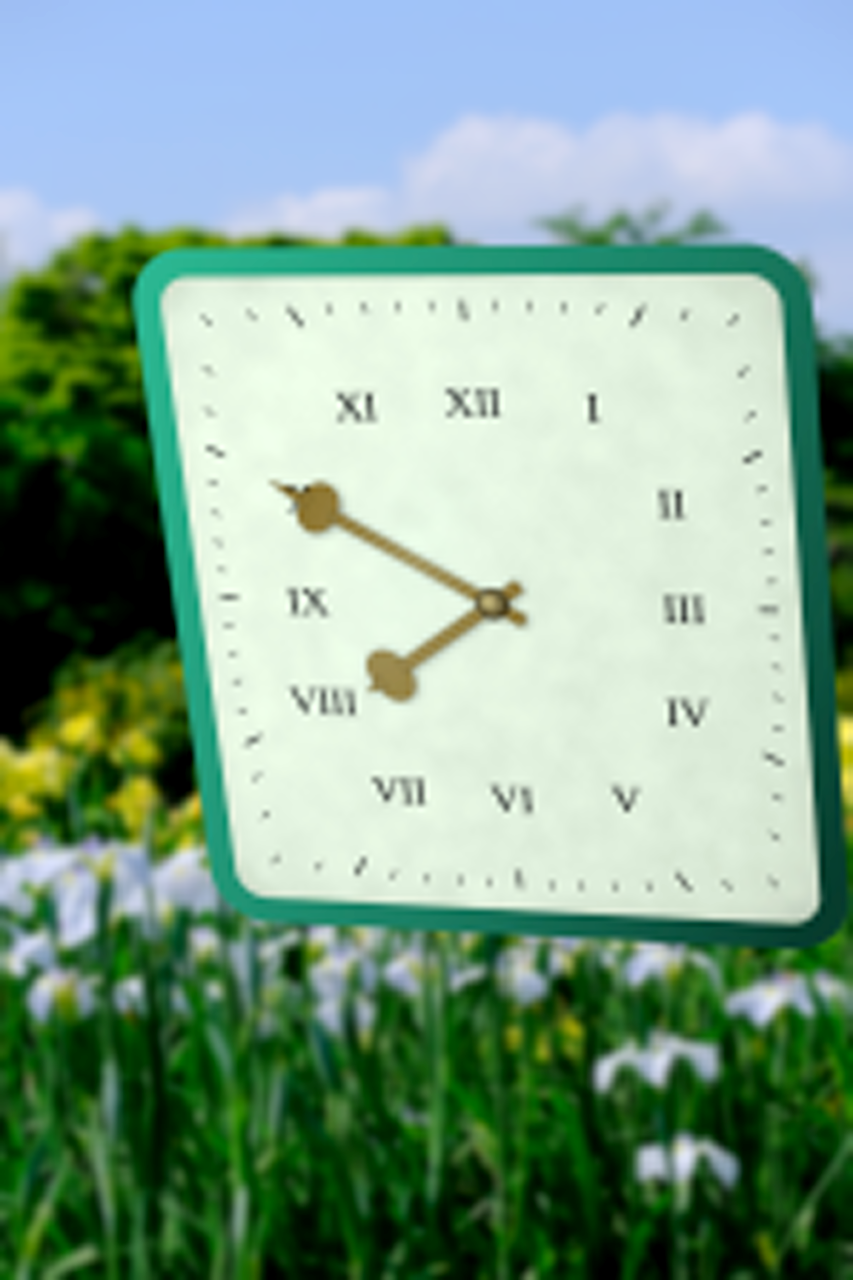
7:50
